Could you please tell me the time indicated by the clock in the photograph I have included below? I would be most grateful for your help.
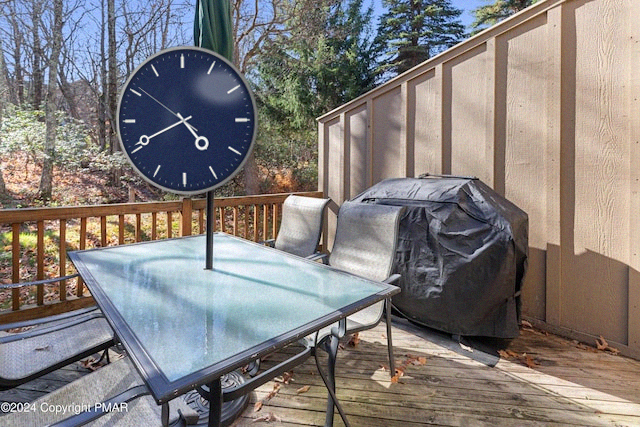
4:40:51
